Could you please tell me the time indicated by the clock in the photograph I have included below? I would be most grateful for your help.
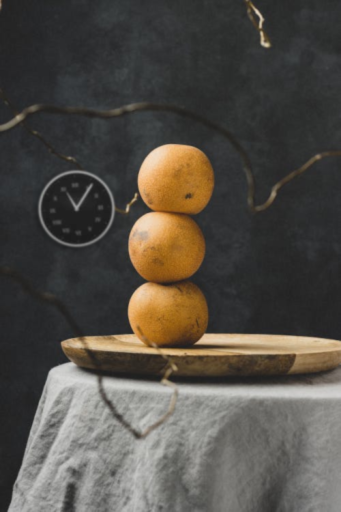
11:06
